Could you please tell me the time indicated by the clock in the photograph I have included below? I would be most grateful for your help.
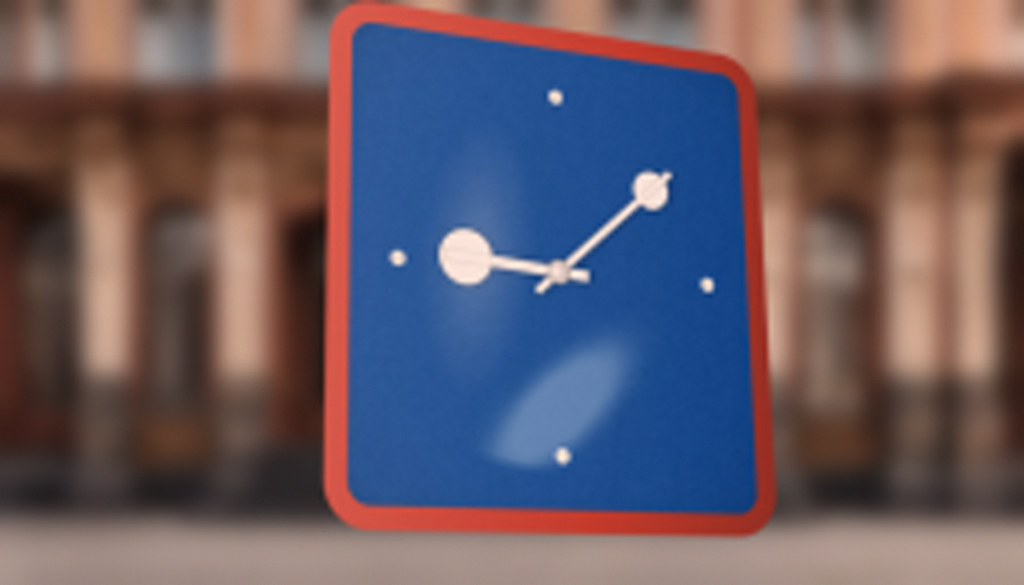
9:08
